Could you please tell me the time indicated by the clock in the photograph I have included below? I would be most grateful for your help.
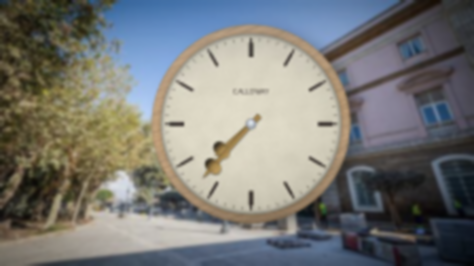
7:37
